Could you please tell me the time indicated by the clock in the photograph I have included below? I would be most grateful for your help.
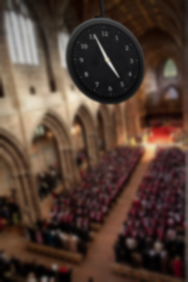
4:56
